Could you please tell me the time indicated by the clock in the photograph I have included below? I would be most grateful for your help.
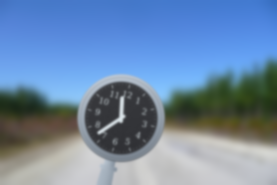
11:37
